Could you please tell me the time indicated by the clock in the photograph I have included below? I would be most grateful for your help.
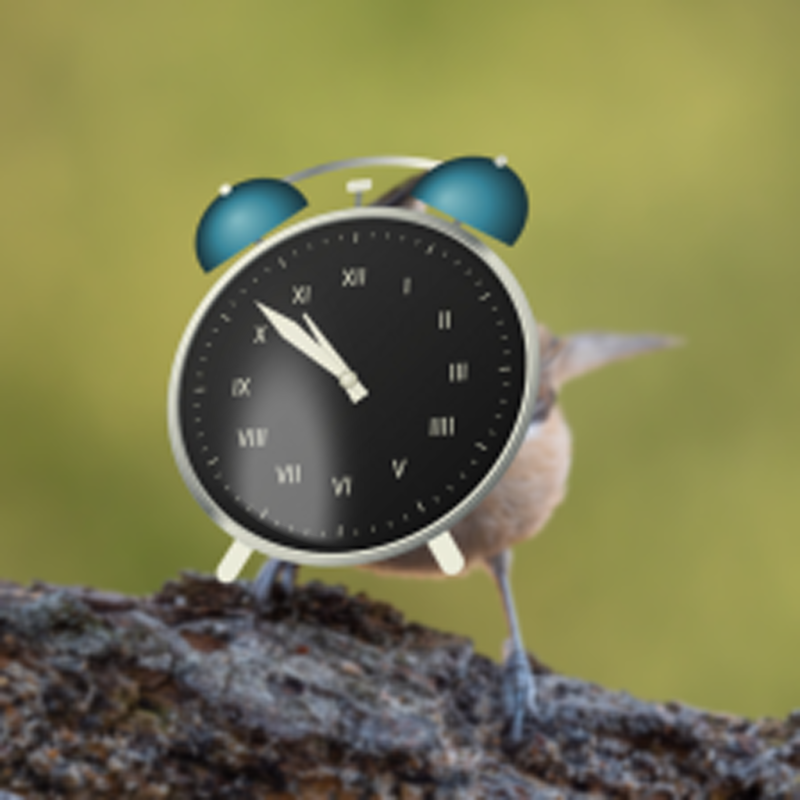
10:52
